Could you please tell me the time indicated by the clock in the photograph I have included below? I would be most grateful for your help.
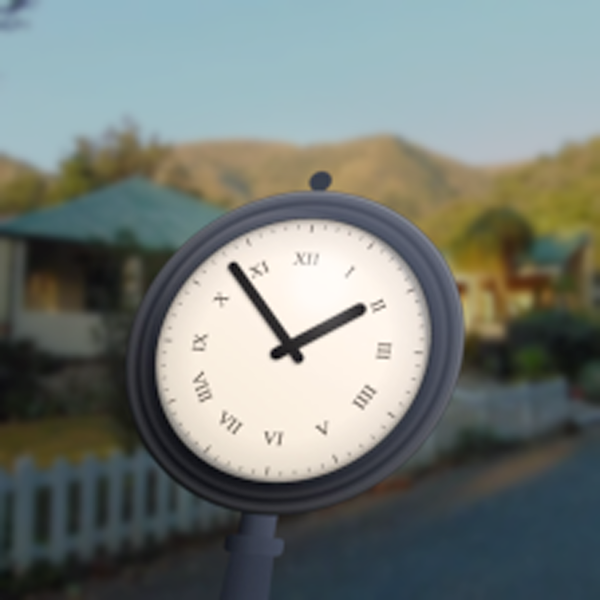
1:53
